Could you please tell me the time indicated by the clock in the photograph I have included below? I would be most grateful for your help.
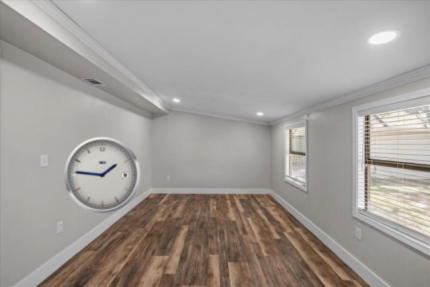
1:46
